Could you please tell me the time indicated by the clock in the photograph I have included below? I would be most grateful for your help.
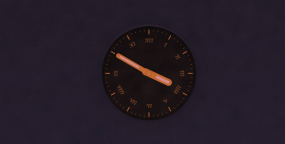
3:50
